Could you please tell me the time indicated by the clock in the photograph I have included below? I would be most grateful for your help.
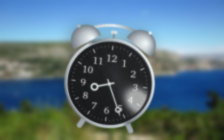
8:26
